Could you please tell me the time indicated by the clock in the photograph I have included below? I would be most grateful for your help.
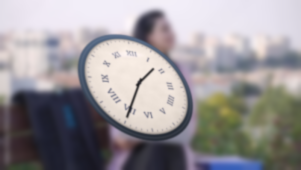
1:35
